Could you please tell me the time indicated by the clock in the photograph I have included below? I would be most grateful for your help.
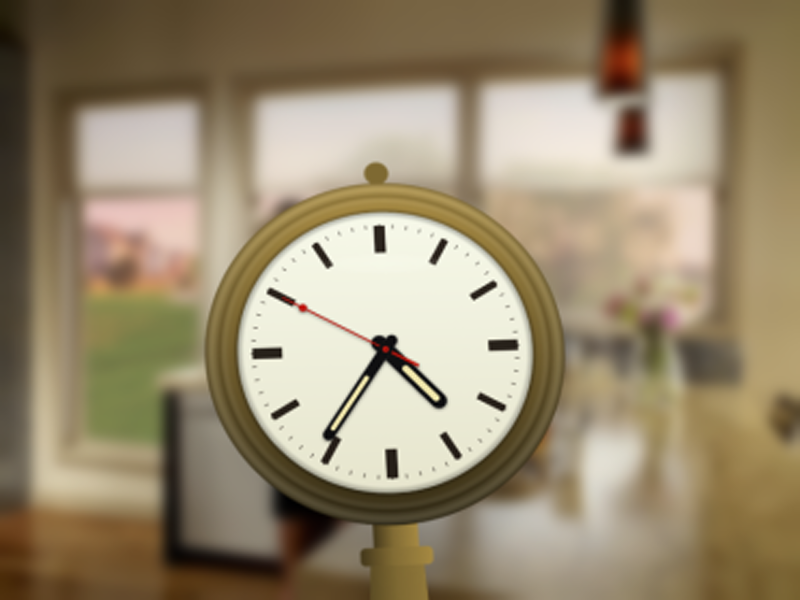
4:35:50
